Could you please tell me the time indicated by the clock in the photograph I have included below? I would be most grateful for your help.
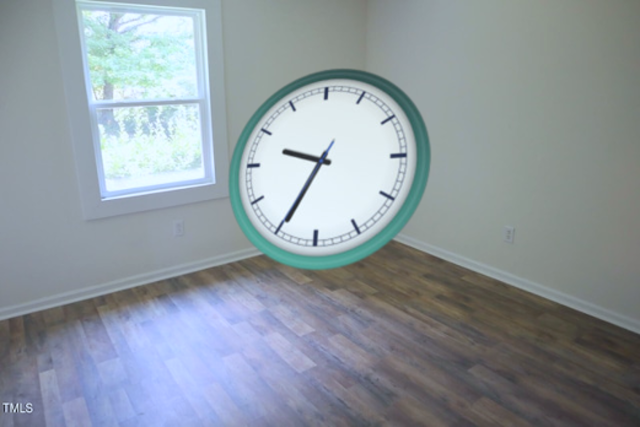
9:34:35
